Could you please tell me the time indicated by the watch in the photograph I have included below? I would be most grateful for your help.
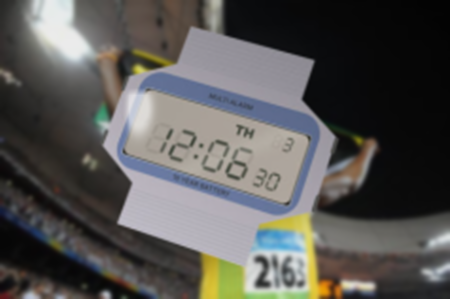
12:06:30
